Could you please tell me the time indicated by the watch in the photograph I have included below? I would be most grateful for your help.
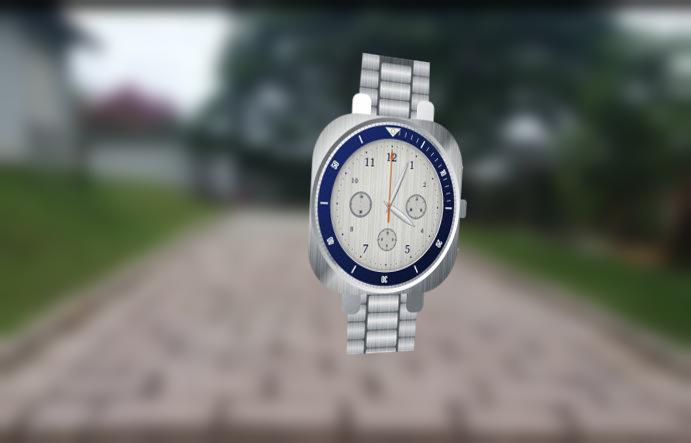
4:04
